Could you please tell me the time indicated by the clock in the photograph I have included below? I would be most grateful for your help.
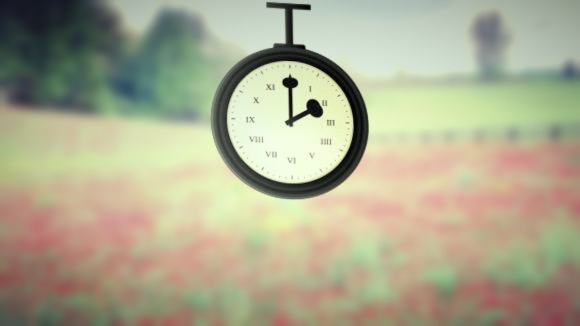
2:00
